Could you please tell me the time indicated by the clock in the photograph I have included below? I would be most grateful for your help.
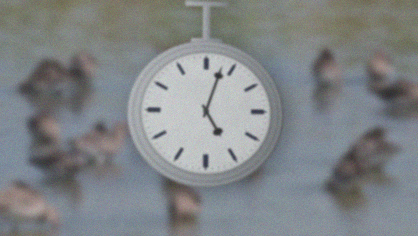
5:03
